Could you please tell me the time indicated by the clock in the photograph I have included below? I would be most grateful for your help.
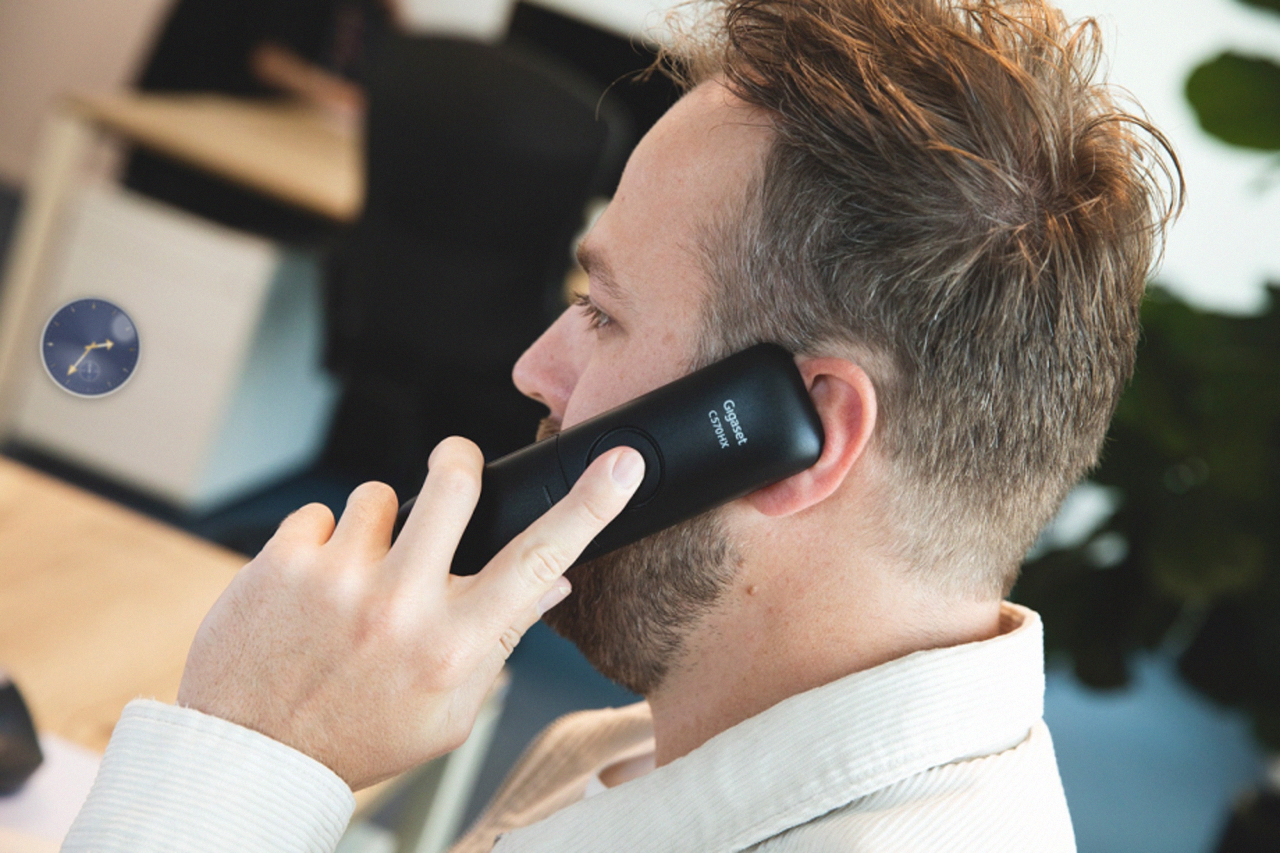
2:36
